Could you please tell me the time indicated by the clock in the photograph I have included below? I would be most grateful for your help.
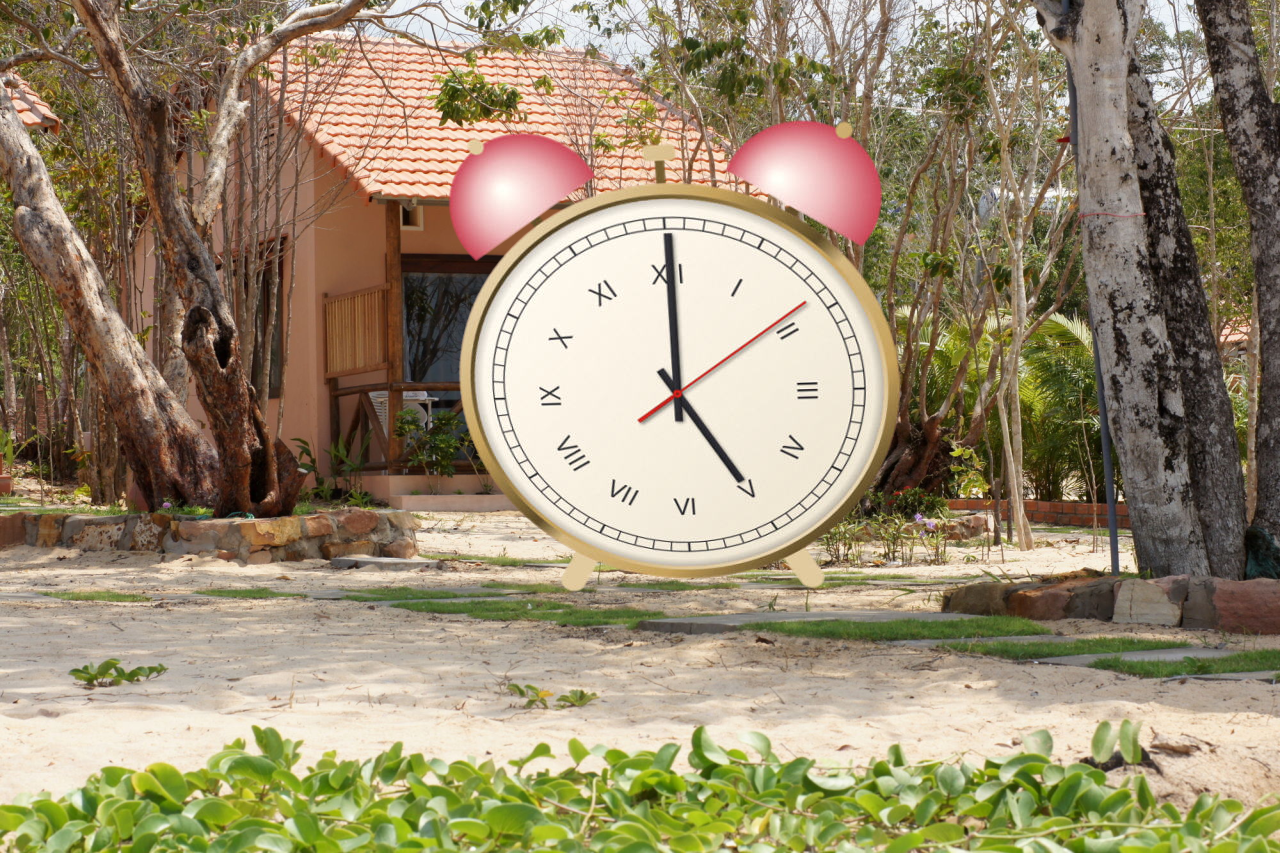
5:00:09
